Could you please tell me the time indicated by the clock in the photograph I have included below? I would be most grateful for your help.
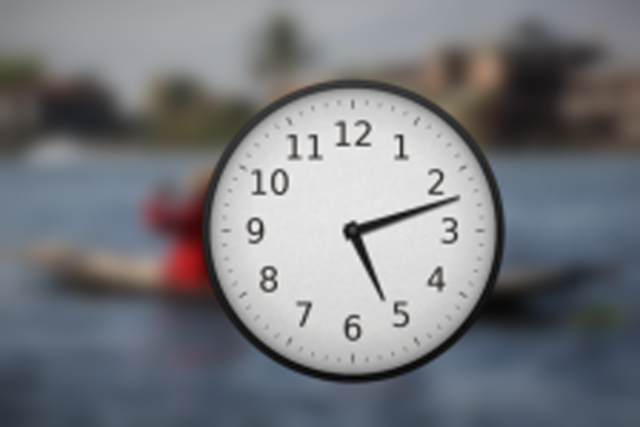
5:12
